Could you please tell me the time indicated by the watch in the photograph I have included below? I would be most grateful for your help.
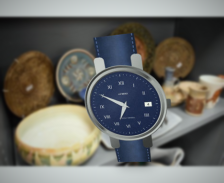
6:50
